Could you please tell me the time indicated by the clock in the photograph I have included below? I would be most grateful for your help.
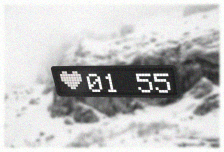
1:55
